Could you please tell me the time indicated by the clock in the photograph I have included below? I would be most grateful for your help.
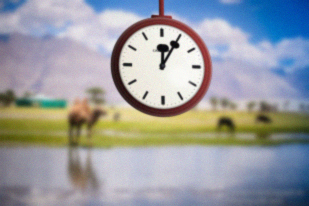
12:05
